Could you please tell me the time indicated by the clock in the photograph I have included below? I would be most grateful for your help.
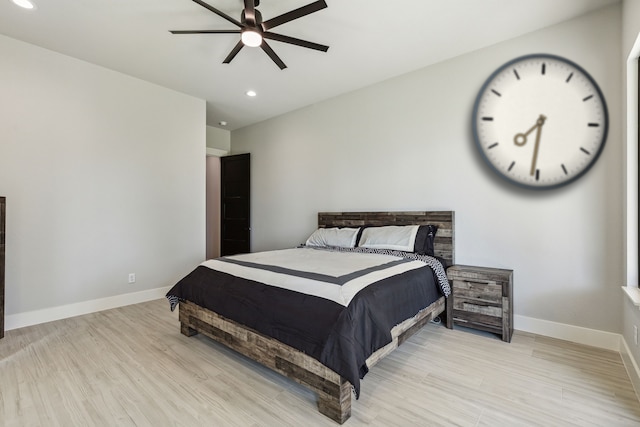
7:31
